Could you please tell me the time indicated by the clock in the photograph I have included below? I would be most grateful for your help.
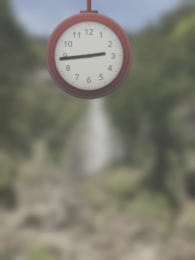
2:44
